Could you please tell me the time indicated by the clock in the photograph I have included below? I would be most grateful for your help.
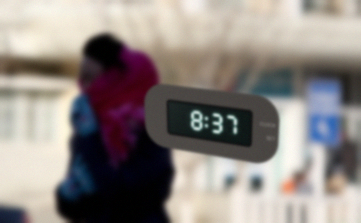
8:37
